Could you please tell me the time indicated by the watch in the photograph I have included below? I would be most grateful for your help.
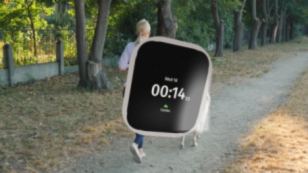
0:14
